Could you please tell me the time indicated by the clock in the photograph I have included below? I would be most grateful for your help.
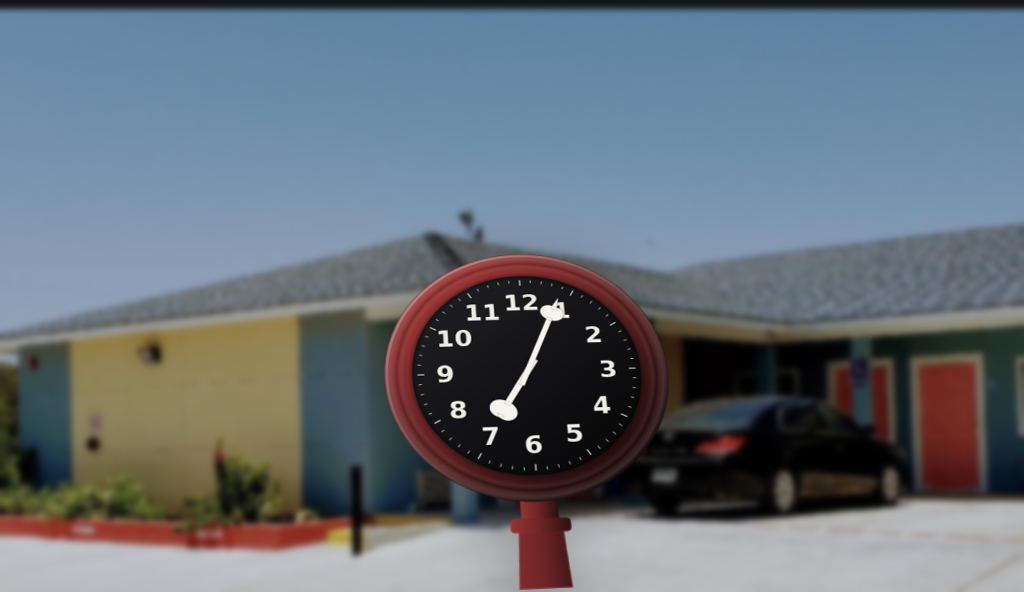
7:04
